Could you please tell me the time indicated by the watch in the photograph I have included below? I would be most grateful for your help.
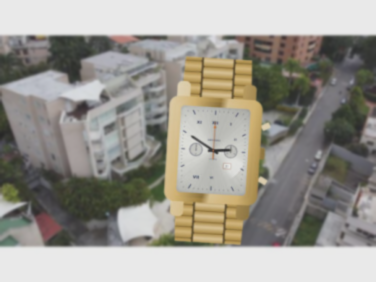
2:50
